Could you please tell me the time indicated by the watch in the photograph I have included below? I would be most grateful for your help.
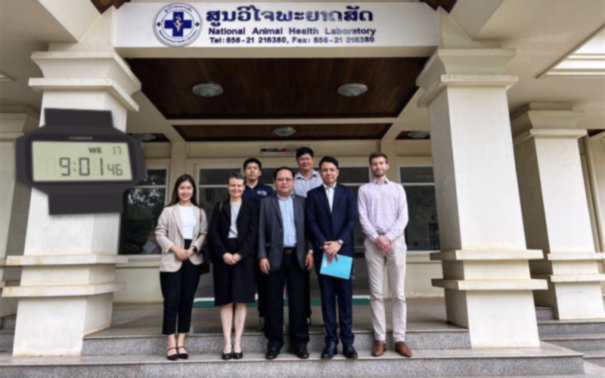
9:01:46
